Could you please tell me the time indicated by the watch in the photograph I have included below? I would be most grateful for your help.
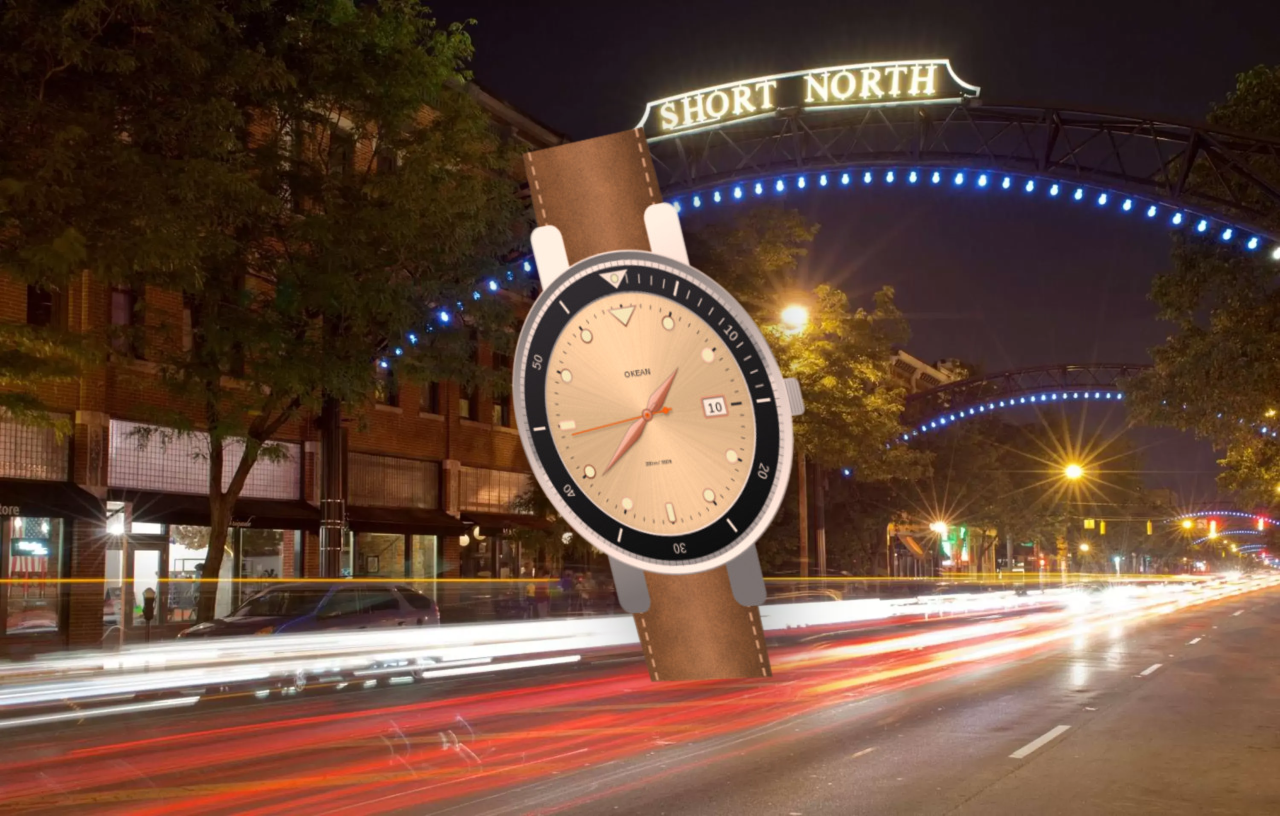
1:38:44
